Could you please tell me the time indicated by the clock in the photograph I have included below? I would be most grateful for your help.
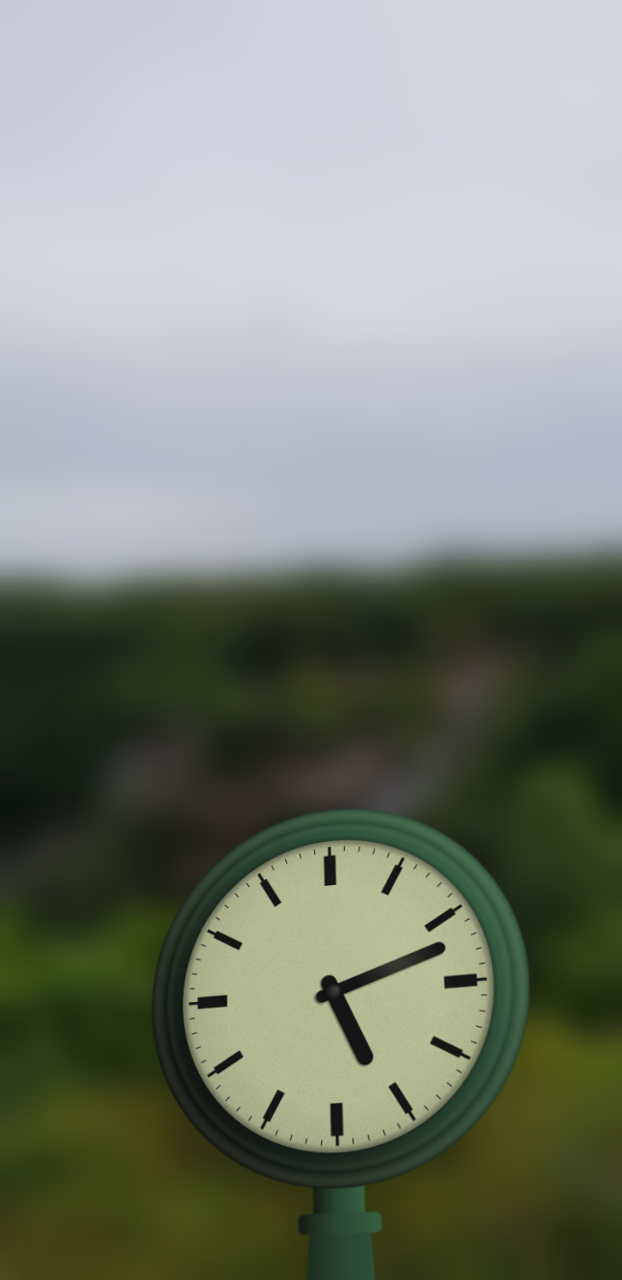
5:12
